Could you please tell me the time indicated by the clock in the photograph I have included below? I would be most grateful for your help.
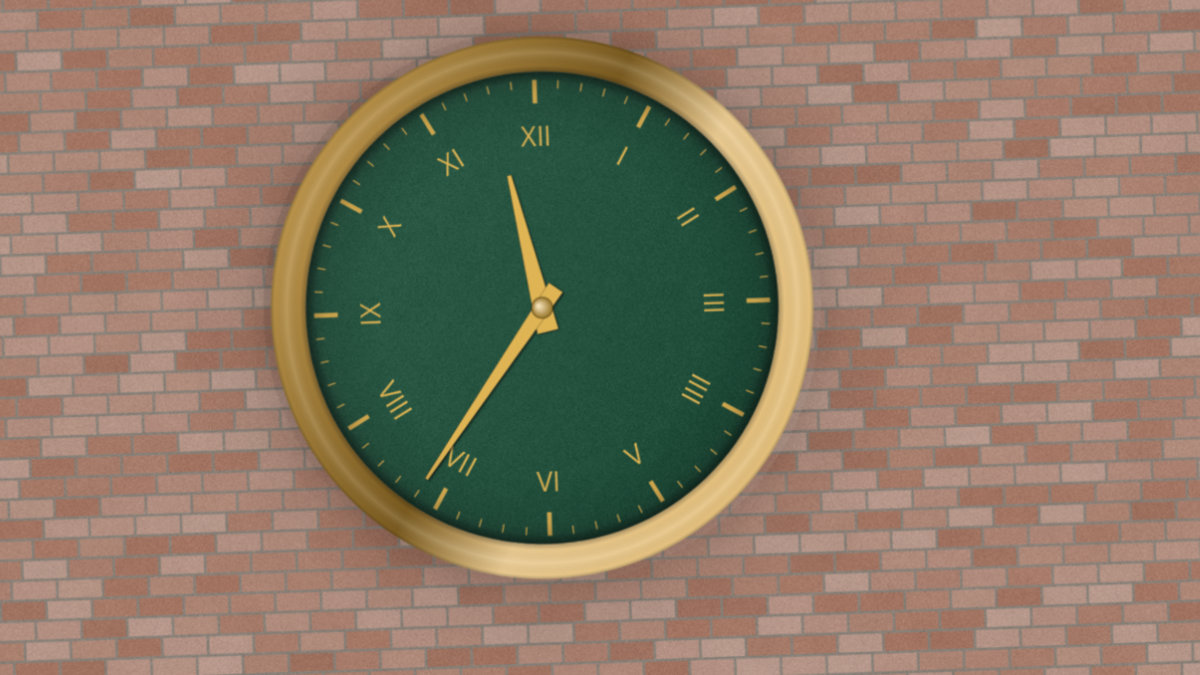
11:36
